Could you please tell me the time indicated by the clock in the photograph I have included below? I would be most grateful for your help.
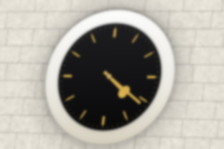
4:21
